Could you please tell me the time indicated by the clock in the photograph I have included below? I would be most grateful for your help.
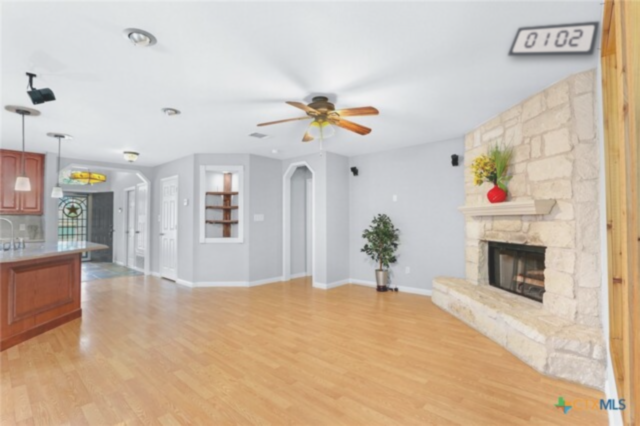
1:02
